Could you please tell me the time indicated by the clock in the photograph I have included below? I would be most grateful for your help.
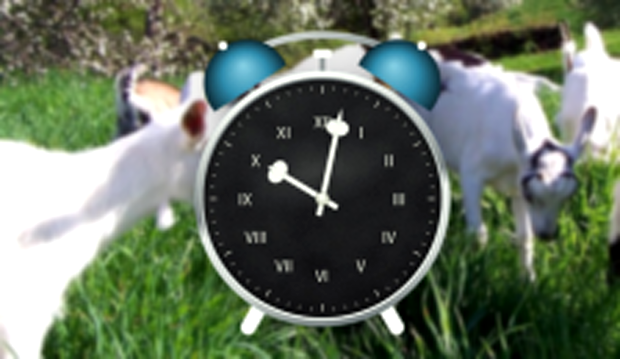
10:02
